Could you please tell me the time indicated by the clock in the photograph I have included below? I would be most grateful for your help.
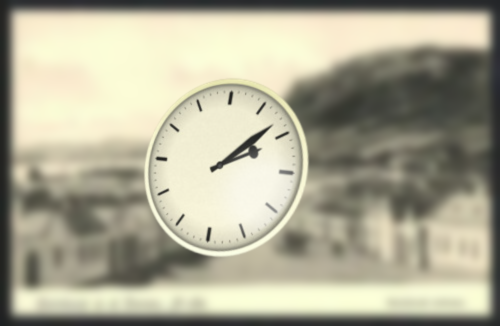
2:08
